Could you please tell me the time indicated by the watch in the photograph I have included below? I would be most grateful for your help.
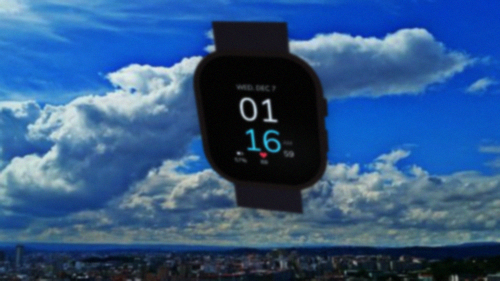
1:16
